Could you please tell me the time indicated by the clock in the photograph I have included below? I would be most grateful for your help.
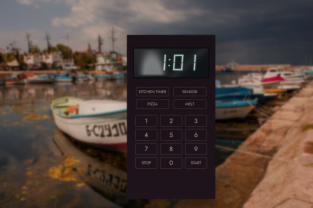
1:01
